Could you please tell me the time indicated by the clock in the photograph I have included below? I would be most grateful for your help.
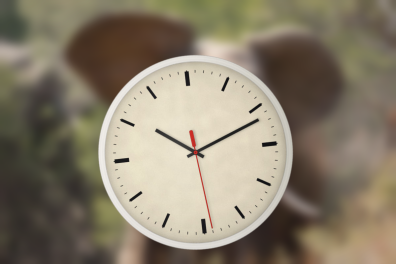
10:11:29
